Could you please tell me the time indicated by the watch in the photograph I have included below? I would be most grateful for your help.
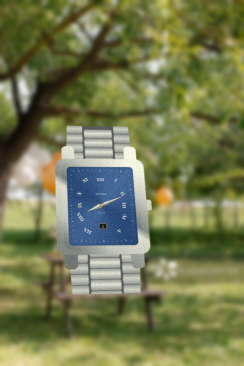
8:11
